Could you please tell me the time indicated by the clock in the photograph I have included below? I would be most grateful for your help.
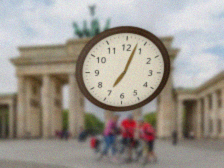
7:03
